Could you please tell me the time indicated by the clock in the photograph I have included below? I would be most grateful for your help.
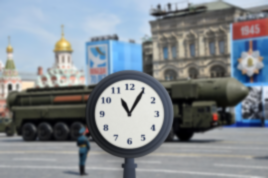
11:05
